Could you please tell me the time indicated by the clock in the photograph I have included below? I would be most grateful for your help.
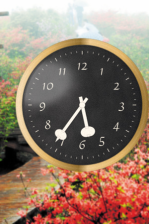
5:36
